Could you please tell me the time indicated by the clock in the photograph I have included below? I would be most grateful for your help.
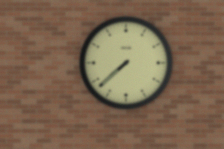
7:38
